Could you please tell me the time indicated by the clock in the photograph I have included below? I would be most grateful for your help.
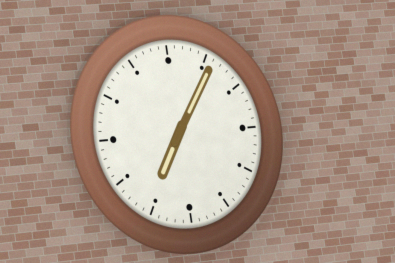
7:06
